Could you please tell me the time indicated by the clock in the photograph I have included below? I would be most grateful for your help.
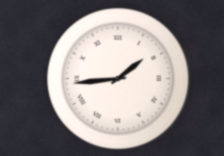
1:44
